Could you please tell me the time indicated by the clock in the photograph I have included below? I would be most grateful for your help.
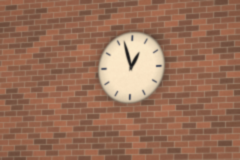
12:57
